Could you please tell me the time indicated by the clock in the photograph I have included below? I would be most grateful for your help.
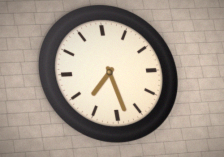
7:28
